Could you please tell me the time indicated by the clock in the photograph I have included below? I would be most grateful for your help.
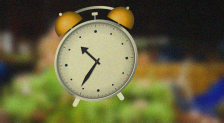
10:36
